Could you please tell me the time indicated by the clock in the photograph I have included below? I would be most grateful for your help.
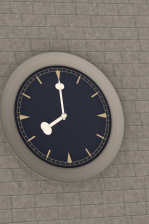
8:00
